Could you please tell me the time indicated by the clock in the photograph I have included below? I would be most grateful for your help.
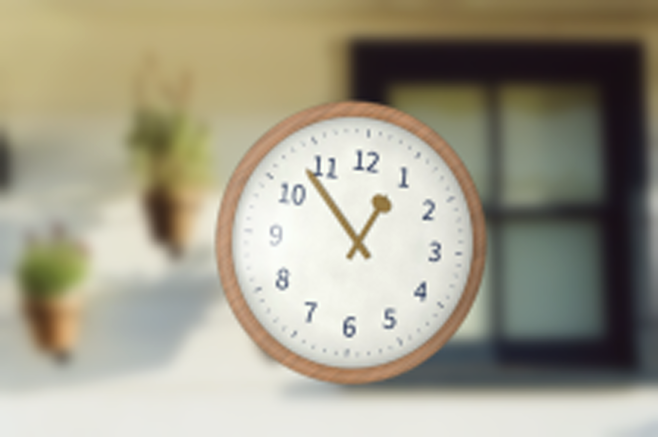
12:53
